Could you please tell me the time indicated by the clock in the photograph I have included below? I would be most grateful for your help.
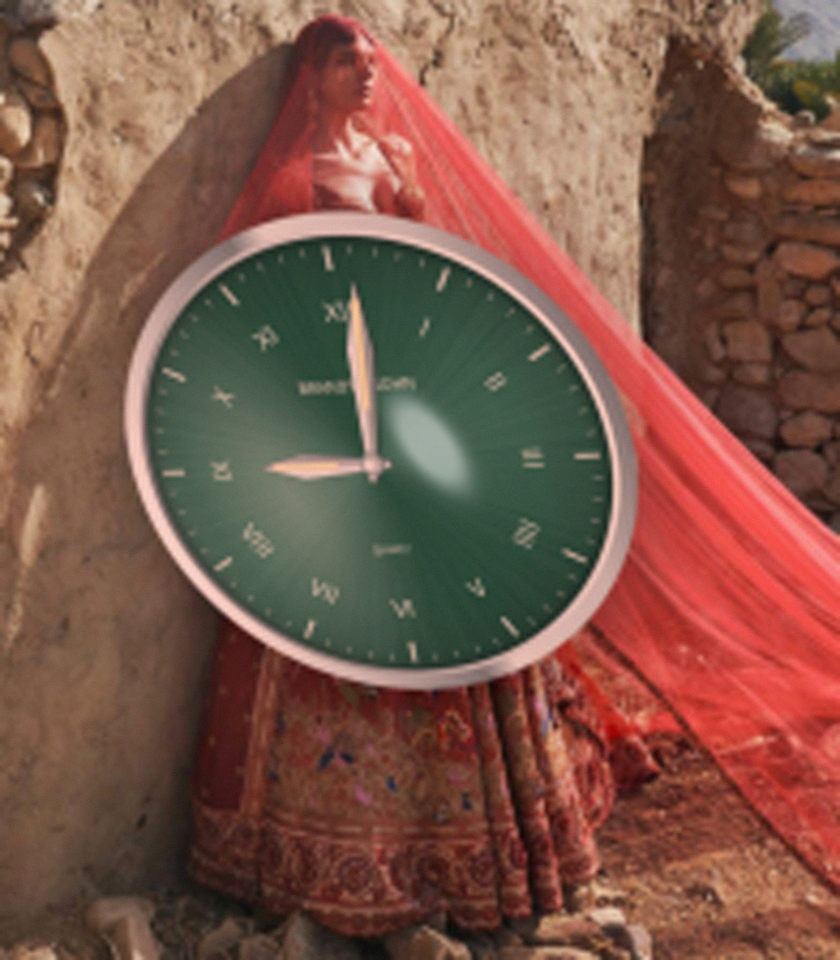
9:01
